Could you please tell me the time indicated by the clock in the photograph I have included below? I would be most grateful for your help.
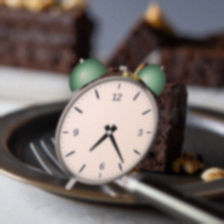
7:24
